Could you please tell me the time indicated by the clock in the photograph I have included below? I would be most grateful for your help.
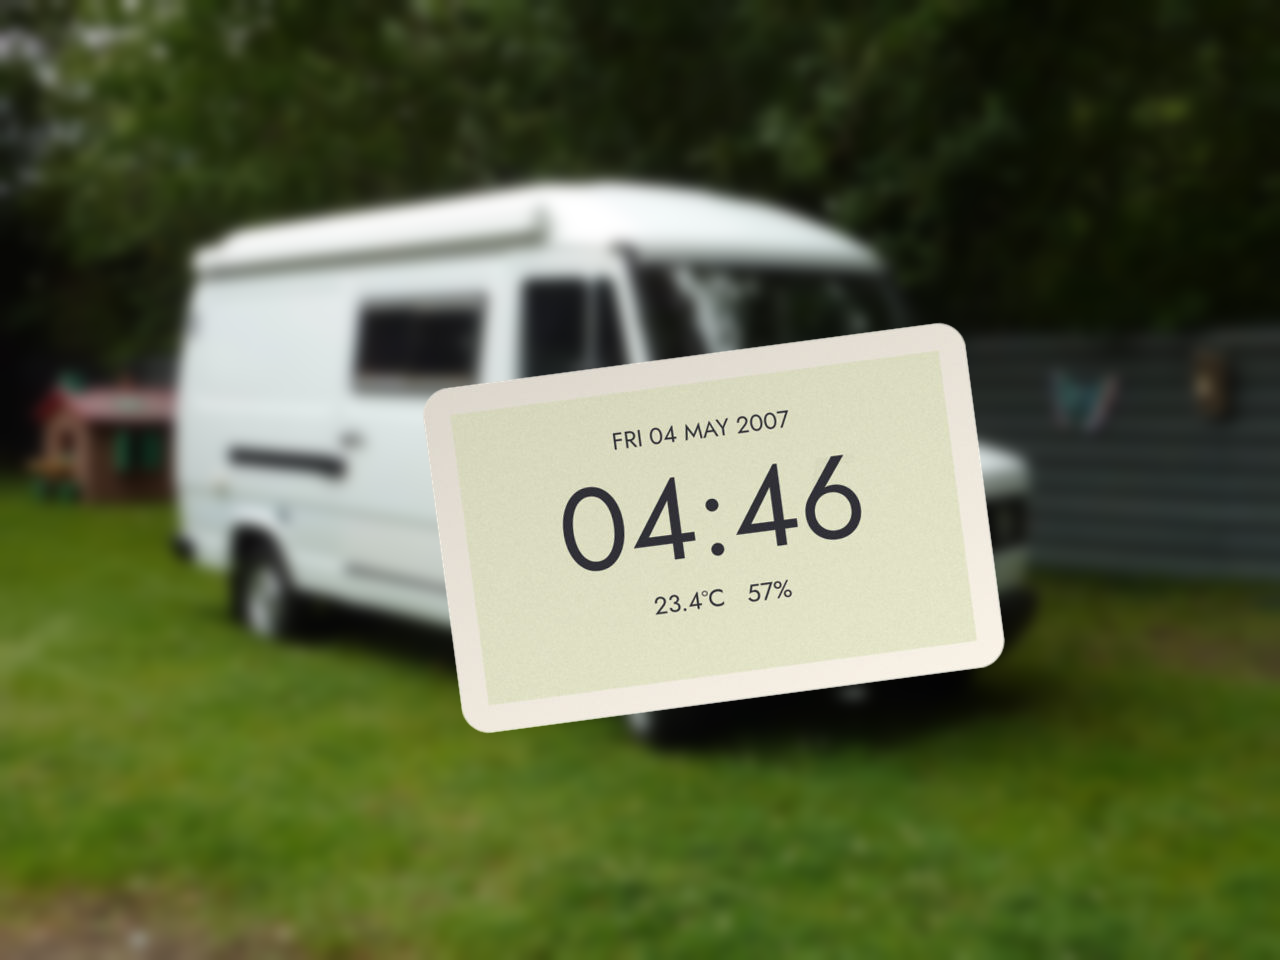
4:46
